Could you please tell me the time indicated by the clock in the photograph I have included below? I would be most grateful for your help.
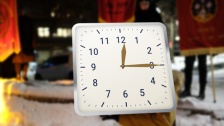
12:15
